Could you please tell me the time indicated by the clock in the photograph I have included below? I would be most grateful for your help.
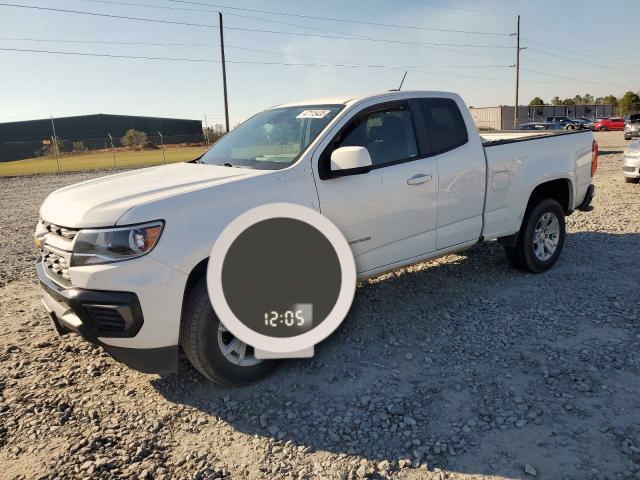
12:05
